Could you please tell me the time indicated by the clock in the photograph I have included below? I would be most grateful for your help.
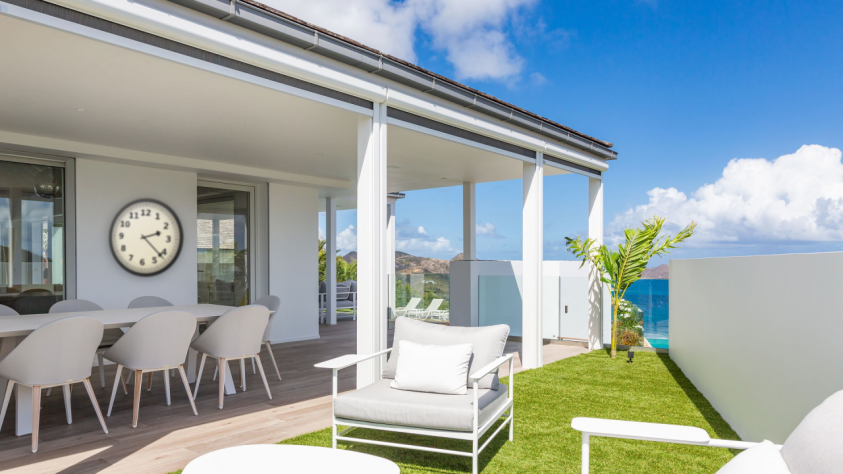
2:22
